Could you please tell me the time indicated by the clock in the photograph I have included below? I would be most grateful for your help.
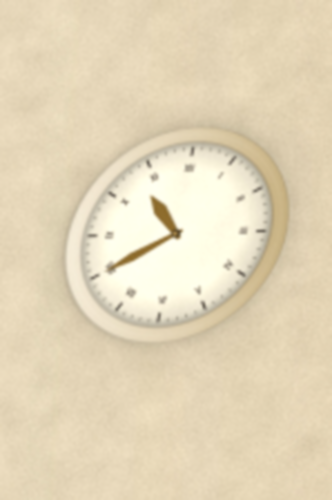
10:40
